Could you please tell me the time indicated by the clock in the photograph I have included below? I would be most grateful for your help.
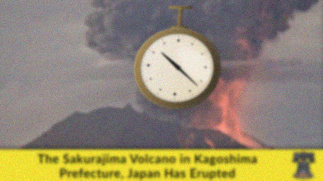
10:22
